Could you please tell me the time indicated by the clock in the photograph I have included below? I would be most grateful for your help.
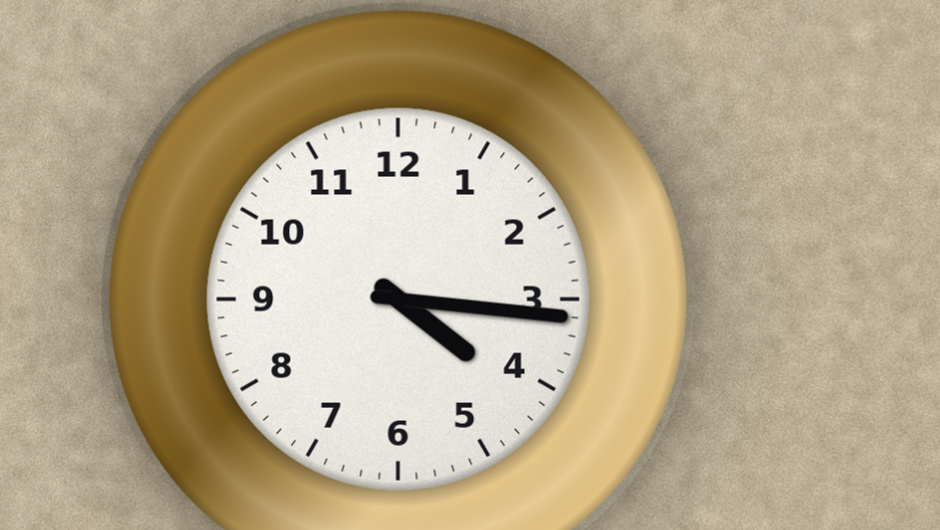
4:16
